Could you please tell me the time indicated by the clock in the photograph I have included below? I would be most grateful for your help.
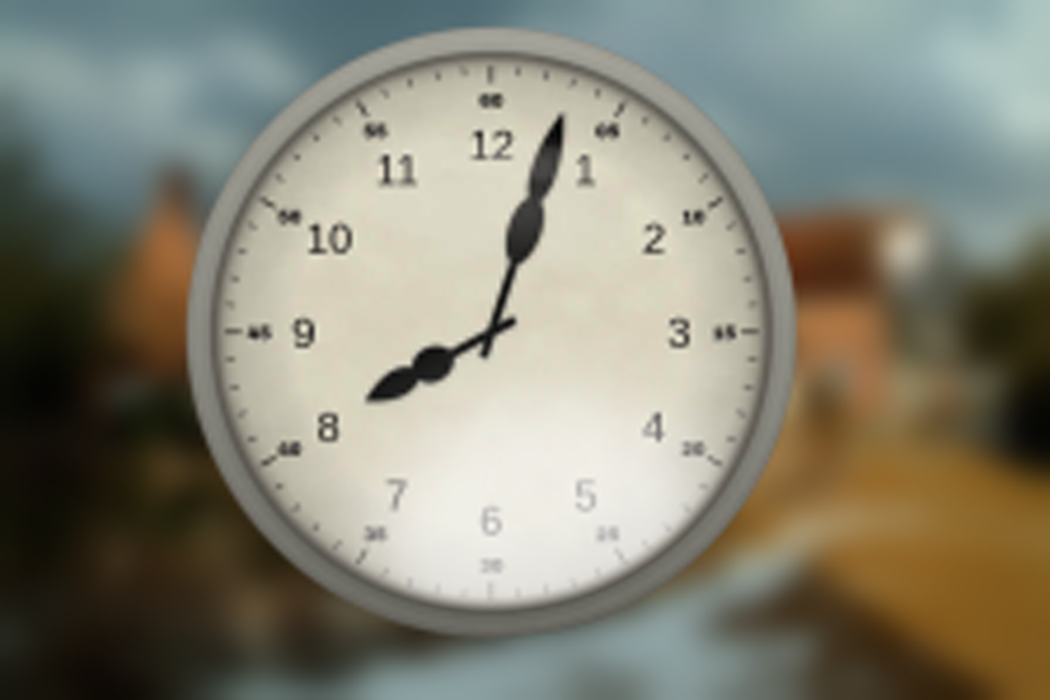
8:03
